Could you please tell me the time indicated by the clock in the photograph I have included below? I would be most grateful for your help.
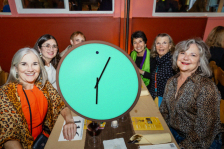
6:04
